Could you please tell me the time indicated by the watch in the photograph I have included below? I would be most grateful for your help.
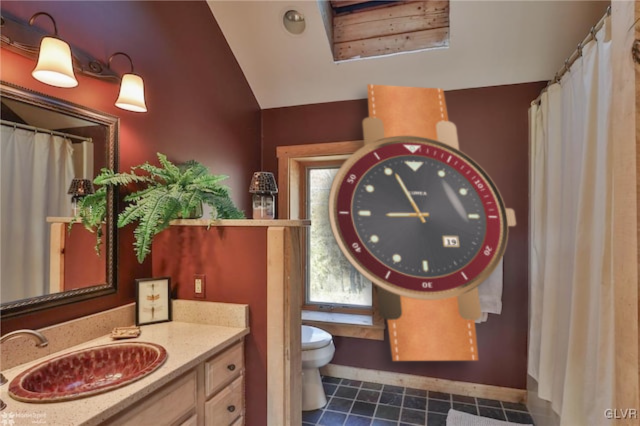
8:56
